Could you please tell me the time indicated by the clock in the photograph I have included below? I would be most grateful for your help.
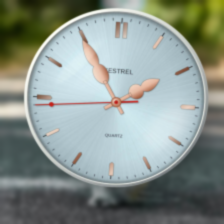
1:54:44
